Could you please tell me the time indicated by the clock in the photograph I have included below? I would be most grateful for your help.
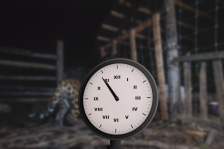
10:54
